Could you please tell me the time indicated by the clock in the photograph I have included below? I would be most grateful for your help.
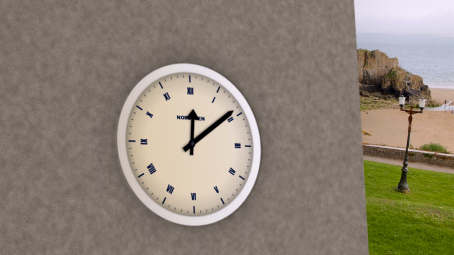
12:09
